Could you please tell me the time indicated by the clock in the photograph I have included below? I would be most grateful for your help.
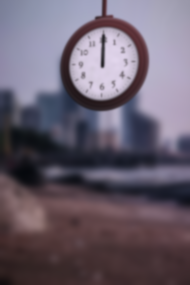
12:00
